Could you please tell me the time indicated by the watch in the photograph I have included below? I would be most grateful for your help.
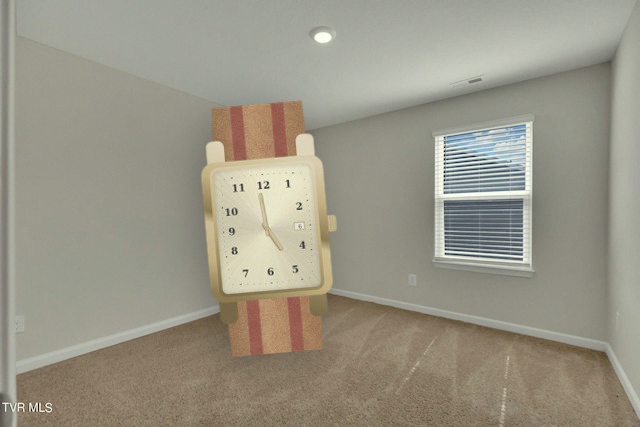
4:59
